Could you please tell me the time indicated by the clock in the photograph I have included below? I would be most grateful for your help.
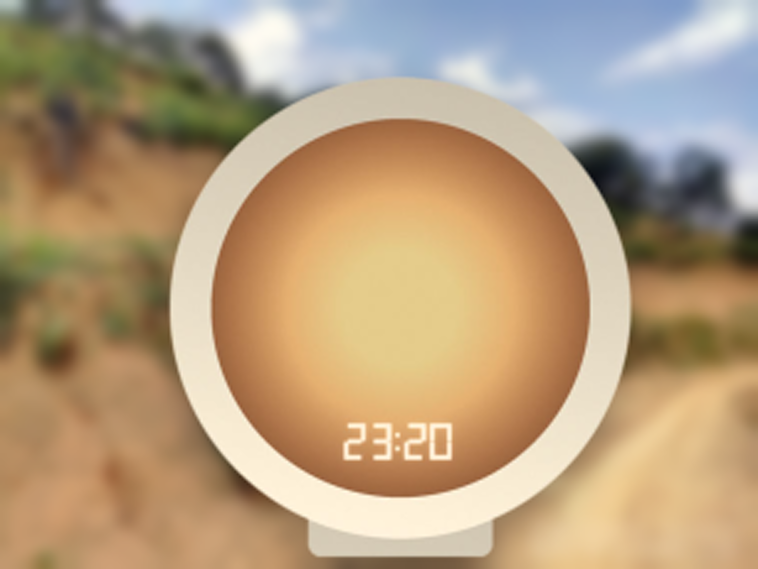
23:20
